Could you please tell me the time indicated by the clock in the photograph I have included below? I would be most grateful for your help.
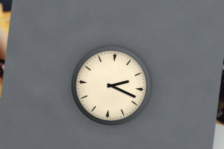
2:18
